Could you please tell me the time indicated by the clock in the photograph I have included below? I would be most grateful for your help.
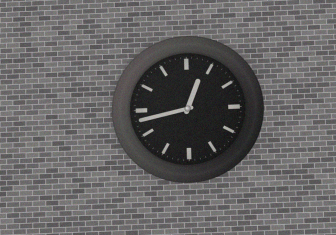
12:43
